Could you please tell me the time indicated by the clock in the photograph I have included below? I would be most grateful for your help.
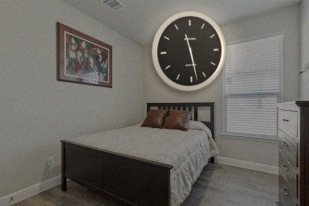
11:28
